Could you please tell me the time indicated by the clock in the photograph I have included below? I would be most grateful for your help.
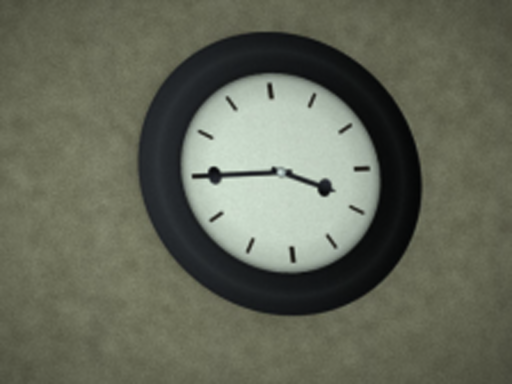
3:45
